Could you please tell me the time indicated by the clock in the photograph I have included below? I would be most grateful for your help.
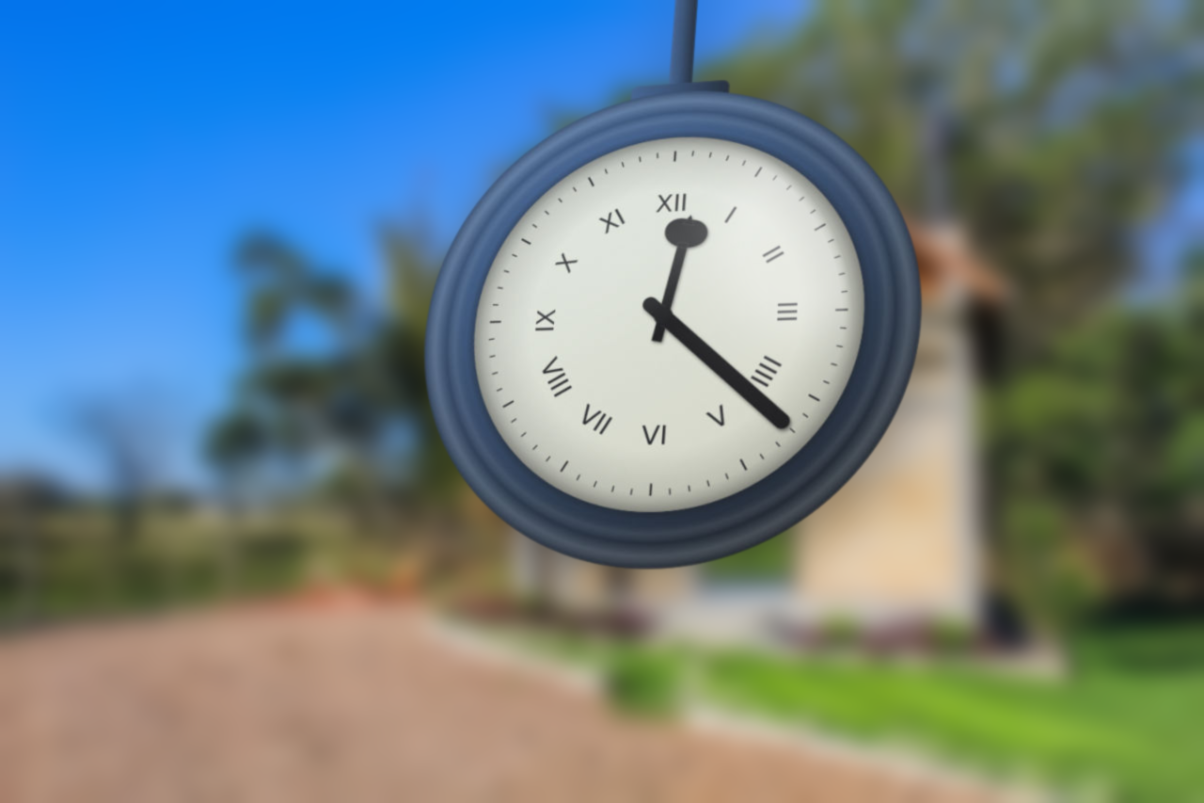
12:22
